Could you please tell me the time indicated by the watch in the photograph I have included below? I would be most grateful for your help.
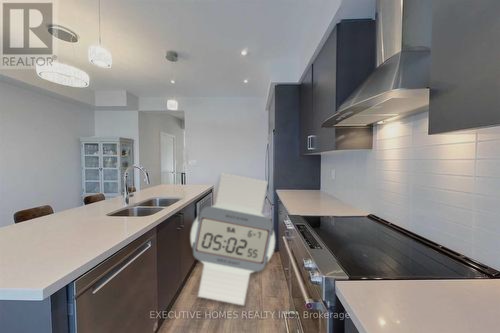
5:02
